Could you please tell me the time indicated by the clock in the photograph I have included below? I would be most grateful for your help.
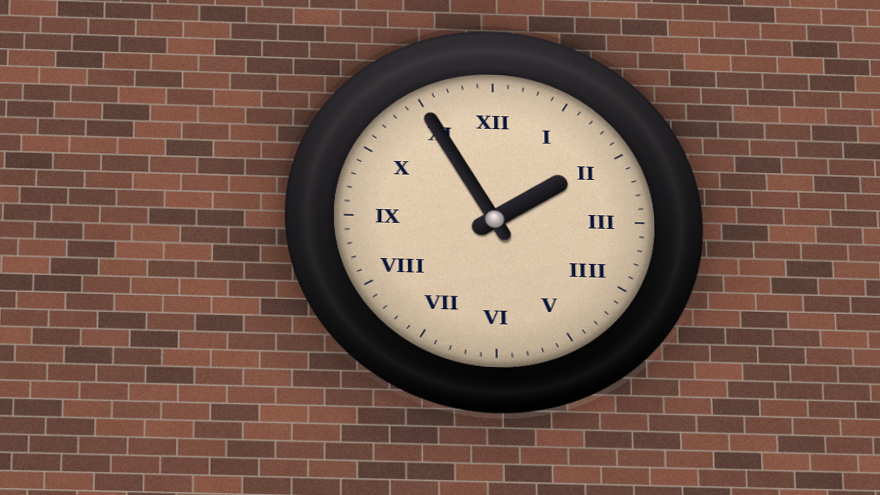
1:55
